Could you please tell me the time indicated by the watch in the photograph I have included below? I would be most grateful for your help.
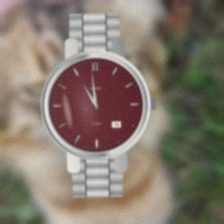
10:59
